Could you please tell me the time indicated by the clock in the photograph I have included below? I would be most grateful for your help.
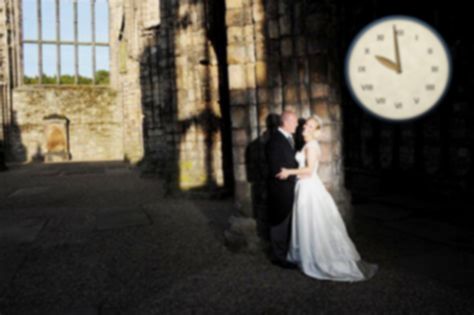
9:59
